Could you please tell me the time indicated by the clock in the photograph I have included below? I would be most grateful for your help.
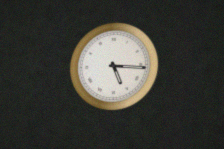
5:16
